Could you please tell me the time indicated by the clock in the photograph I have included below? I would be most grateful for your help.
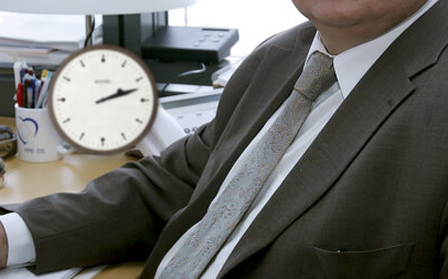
2:12
